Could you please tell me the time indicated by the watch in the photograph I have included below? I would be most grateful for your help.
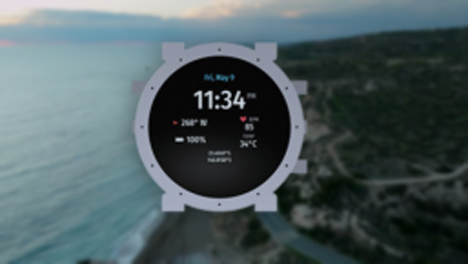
11:34
